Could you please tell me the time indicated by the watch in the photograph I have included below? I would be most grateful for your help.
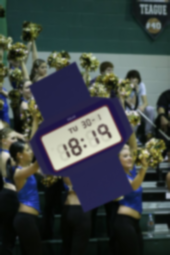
18:19
